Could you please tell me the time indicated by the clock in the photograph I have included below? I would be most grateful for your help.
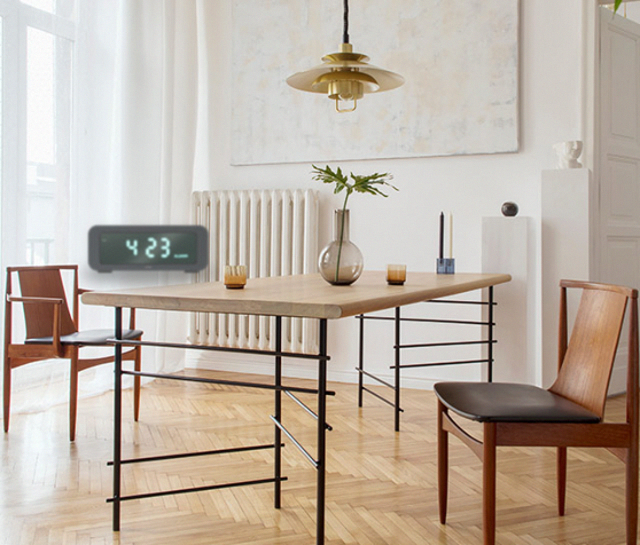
4:23
